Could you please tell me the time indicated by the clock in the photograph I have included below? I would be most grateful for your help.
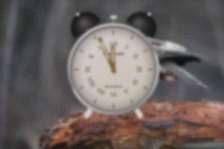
11:56
